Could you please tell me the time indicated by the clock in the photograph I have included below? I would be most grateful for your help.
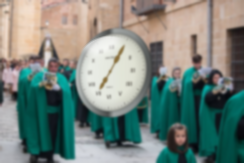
7:05
